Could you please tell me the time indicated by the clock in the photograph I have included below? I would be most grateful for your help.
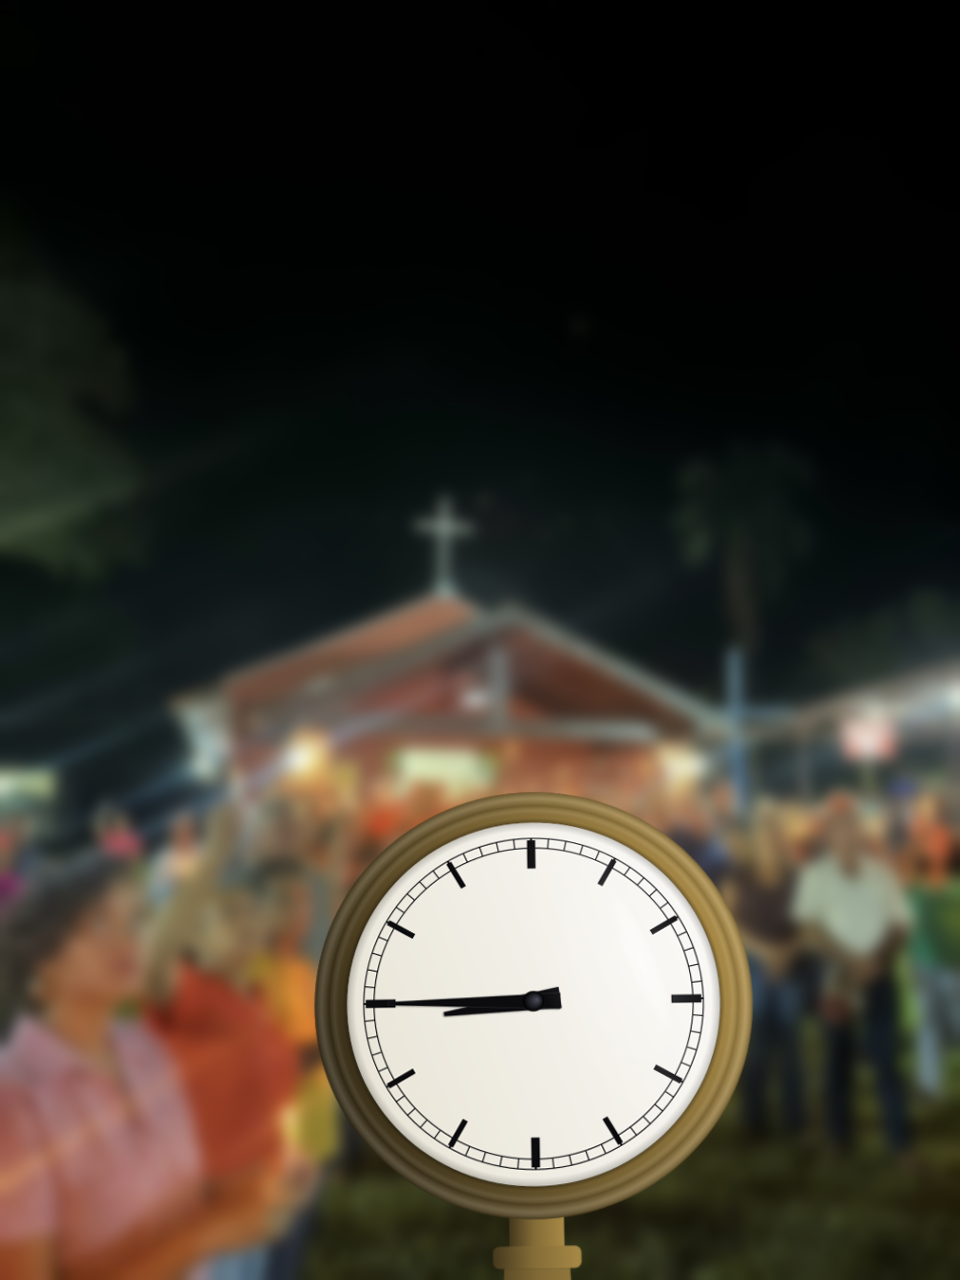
8:45
